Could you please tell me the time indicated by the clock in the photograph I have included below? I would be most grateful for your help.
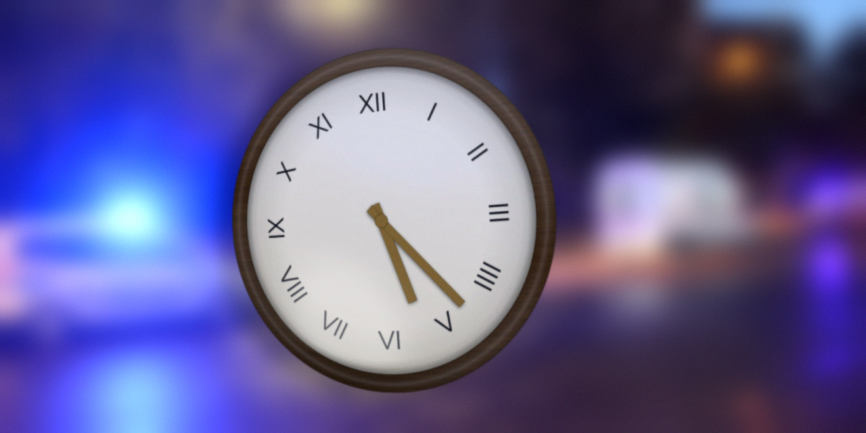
5:23
